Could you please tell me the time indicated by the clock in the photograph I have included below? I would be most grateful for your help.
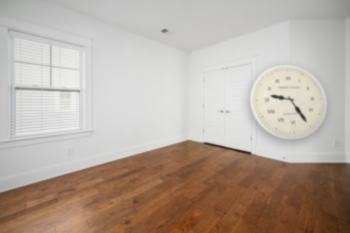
9:25
